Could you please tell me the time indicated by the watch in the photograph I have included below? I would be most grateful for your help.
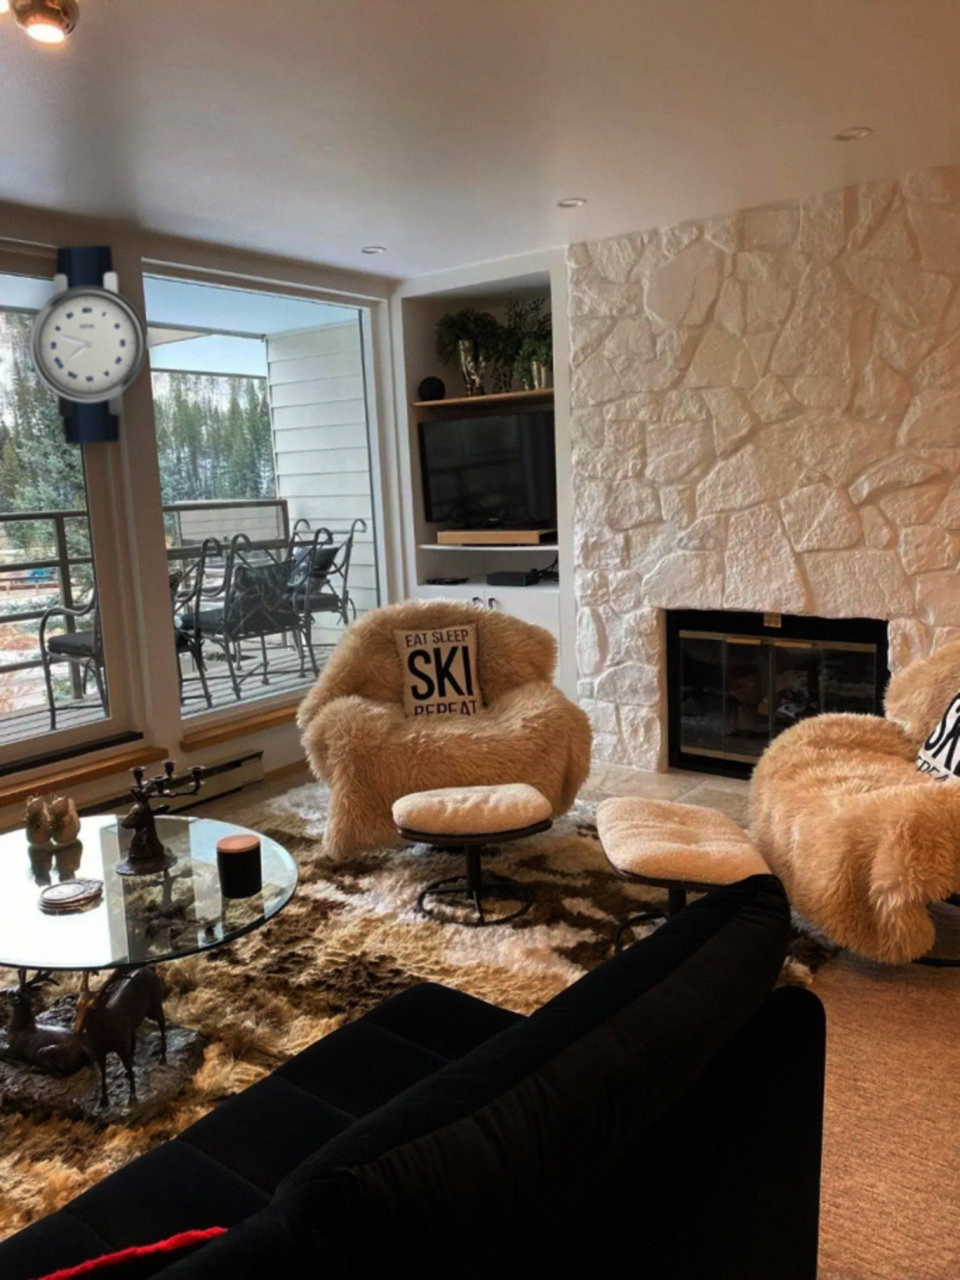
7:48
